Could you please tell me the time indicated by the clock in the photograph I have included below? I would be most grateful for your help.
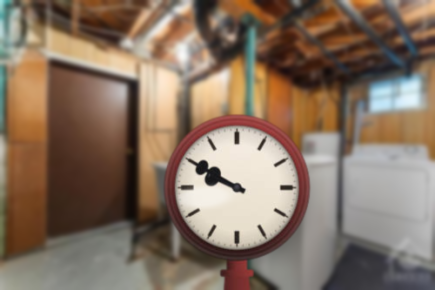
9:50
